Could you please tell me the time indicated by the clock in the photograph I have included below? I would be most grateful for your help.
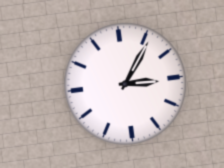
3:06
